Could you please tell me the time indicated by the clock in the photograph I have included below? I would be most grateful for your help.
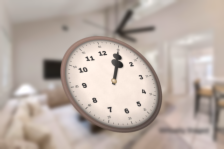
1:05
